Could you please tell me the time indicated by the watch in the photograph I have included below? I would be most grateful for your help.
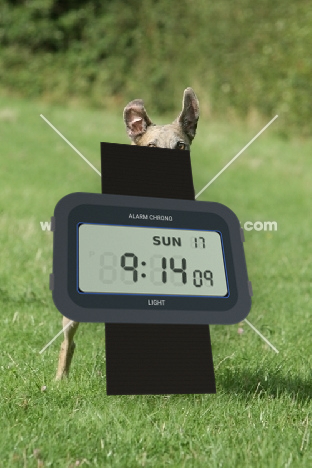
9:14:09
